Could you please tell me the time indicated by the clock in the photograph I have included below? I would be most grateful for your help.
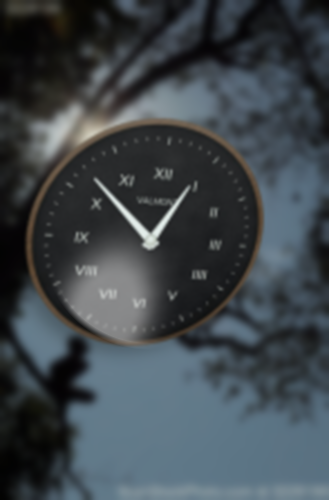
12:52
